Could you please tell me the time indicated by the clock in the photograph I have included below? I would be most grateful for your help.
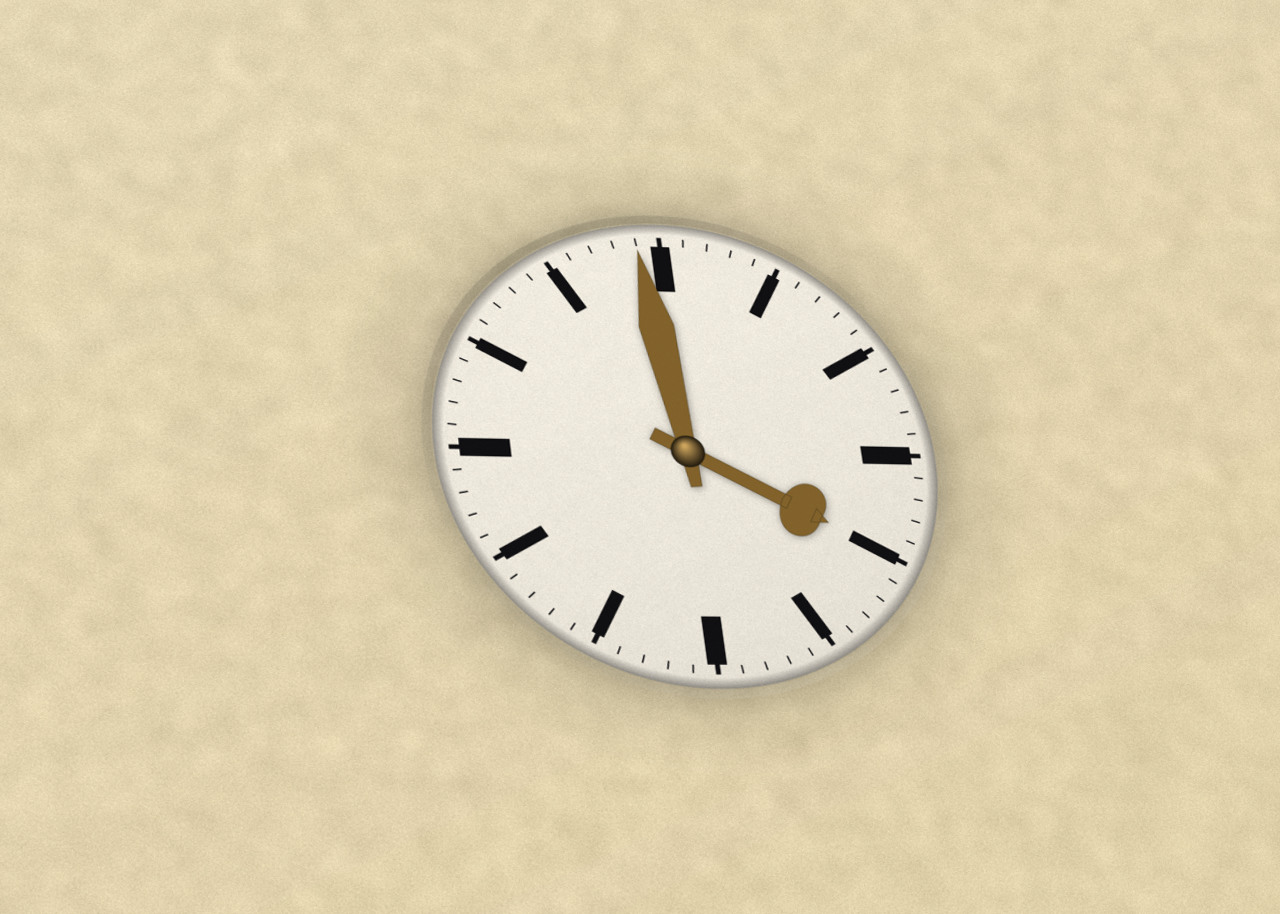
3:59
